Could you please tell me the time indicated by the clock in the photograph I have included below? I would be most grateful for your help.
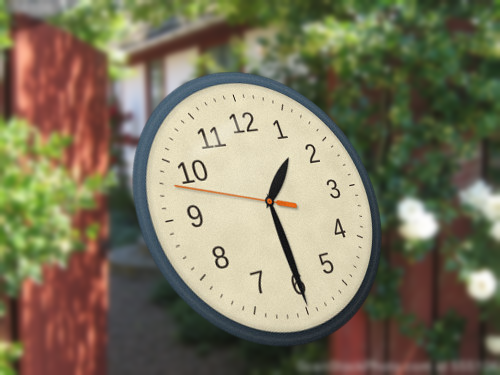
1:29:48
